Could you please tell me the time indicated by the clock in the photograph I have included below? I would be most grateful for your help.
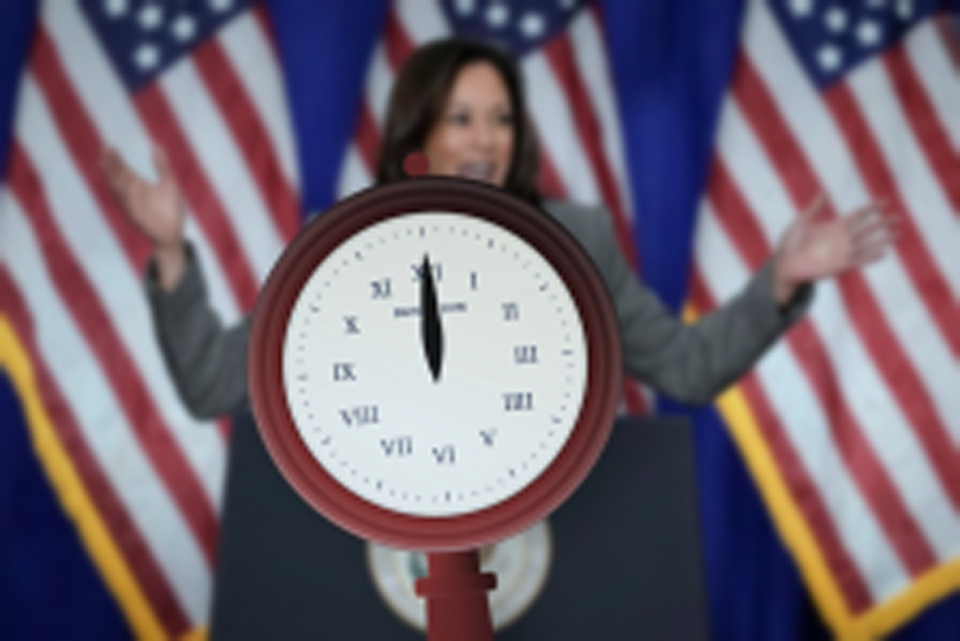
12:00
